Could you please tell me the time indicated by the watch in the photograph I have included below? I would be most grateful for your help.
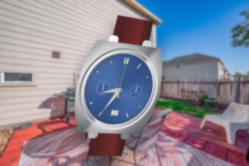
8:35
